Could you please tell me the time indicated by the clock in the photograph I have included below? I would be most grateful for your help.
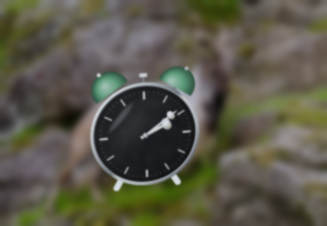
2:09
